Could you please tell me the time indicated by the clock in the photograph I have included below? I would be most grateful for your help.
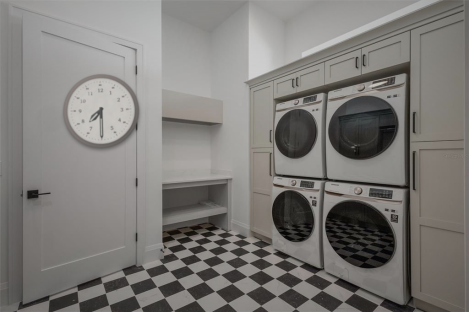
7:30
